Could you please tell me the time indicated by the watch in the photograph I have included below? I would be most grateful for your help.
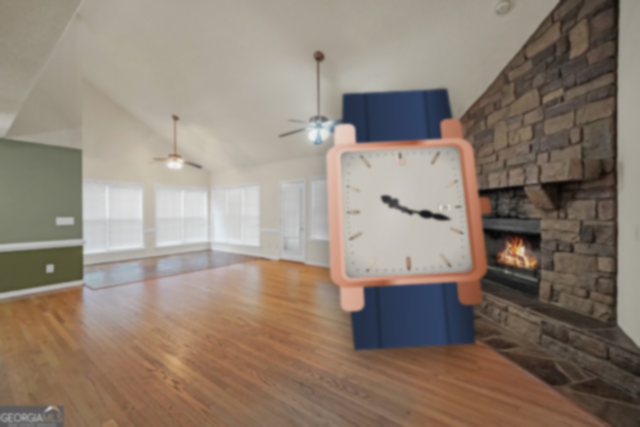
10:18
